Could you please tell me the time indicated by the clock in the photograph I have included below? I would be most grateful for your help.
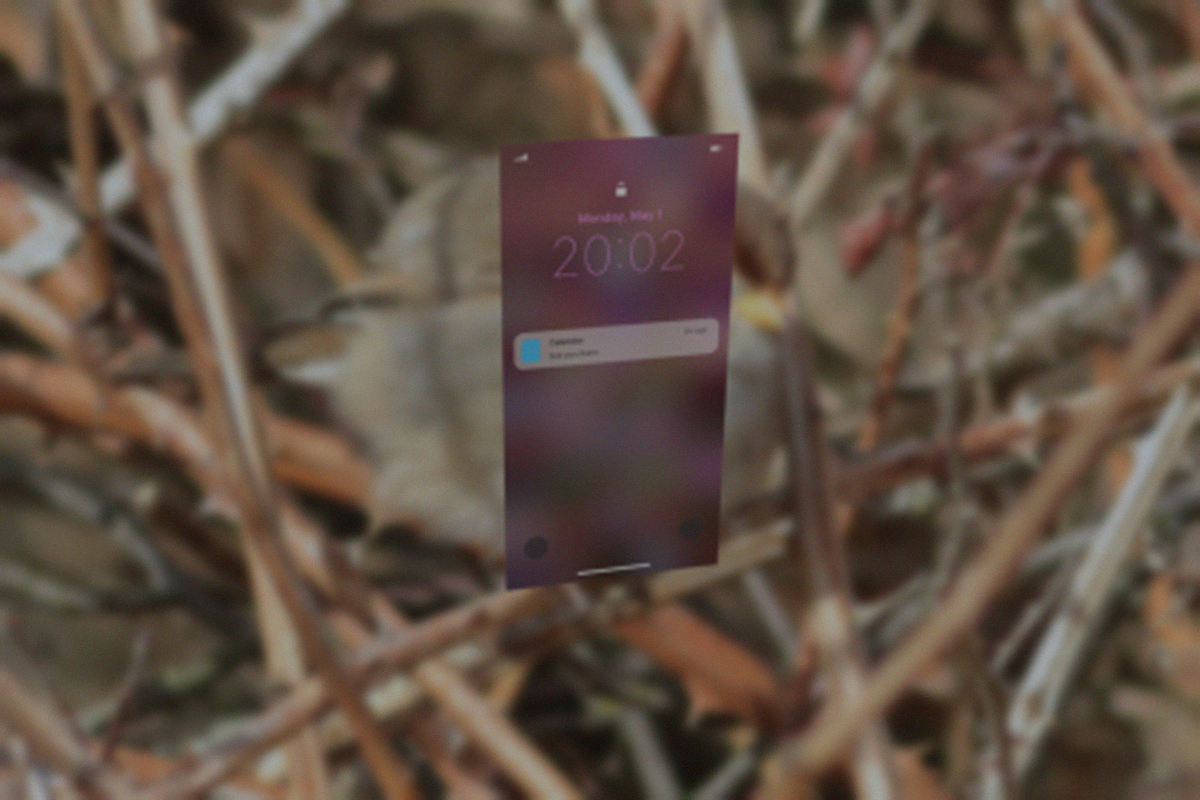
20:02
